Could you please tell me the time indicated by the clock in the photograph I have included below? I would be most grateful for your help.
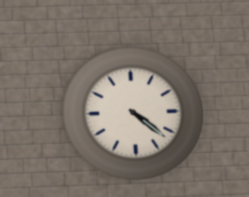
4:22
